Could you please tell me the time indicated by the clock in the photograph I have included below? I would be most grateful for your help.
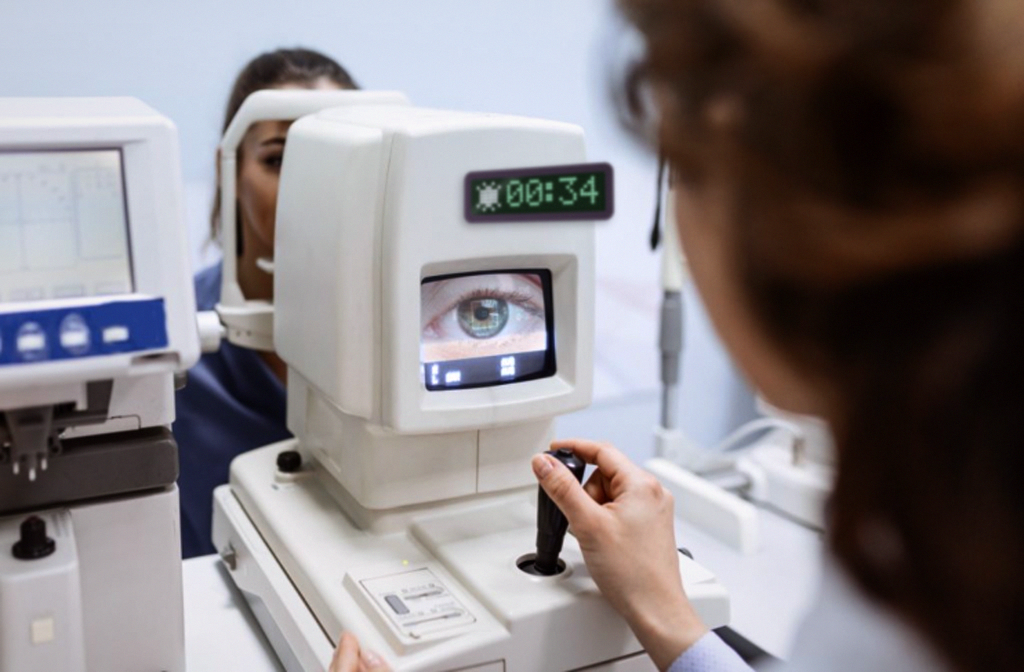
0:34
